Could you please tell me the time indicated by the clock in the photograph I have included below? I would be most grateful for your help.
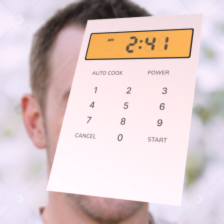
2:41
